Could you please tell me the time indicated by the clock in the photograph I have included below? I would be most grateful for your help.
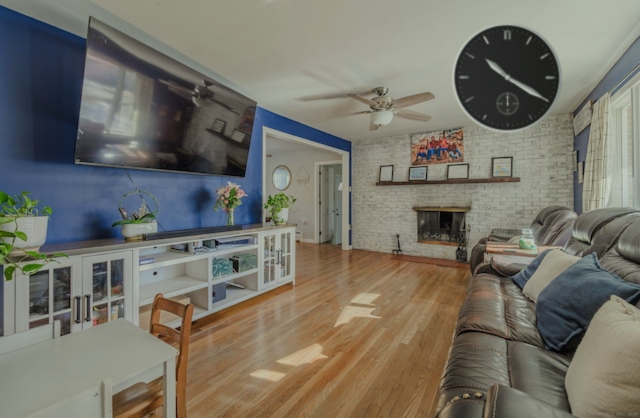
10:20
